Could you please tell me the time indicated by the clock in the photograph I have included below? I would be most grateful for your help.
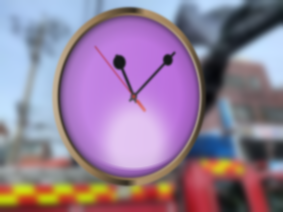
11:07:53
